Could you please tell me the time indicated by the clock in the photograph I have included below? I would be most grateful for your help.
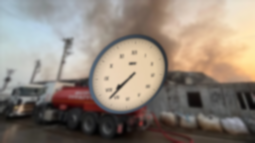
7:37
